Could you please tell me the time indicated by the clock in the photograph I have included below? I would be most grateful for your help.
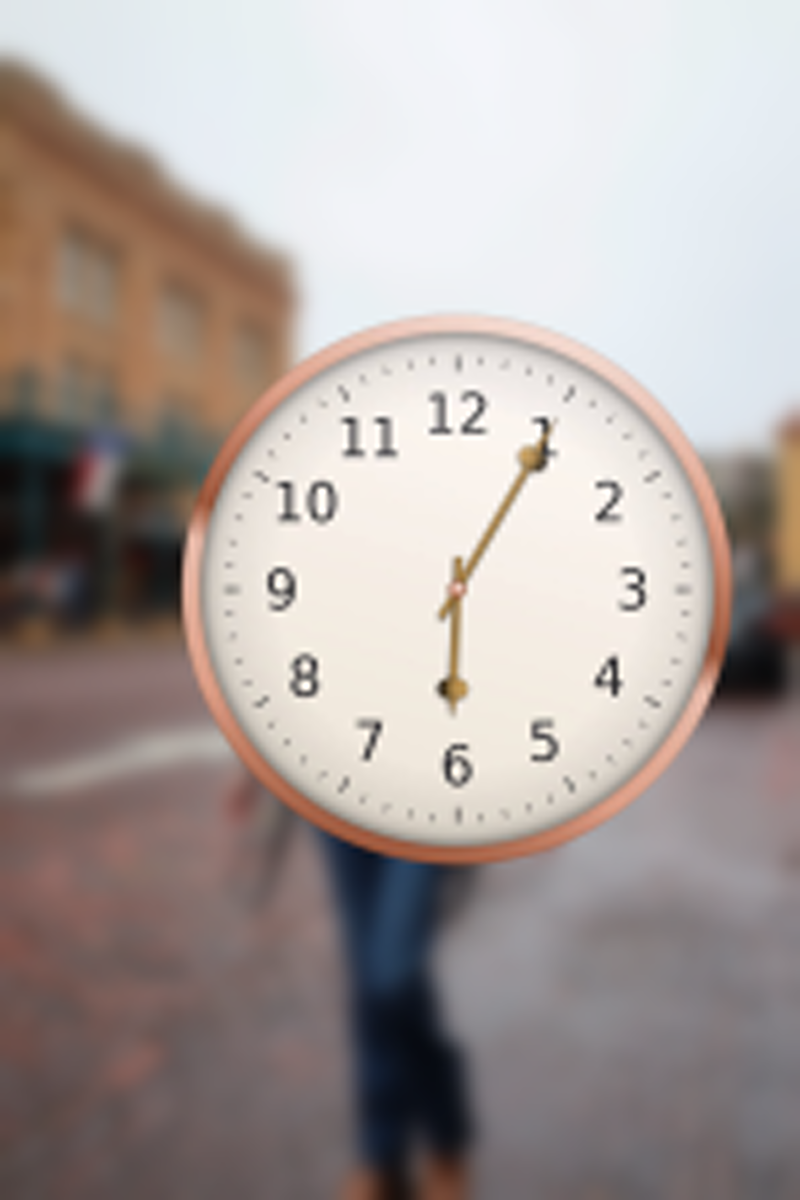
6:05
